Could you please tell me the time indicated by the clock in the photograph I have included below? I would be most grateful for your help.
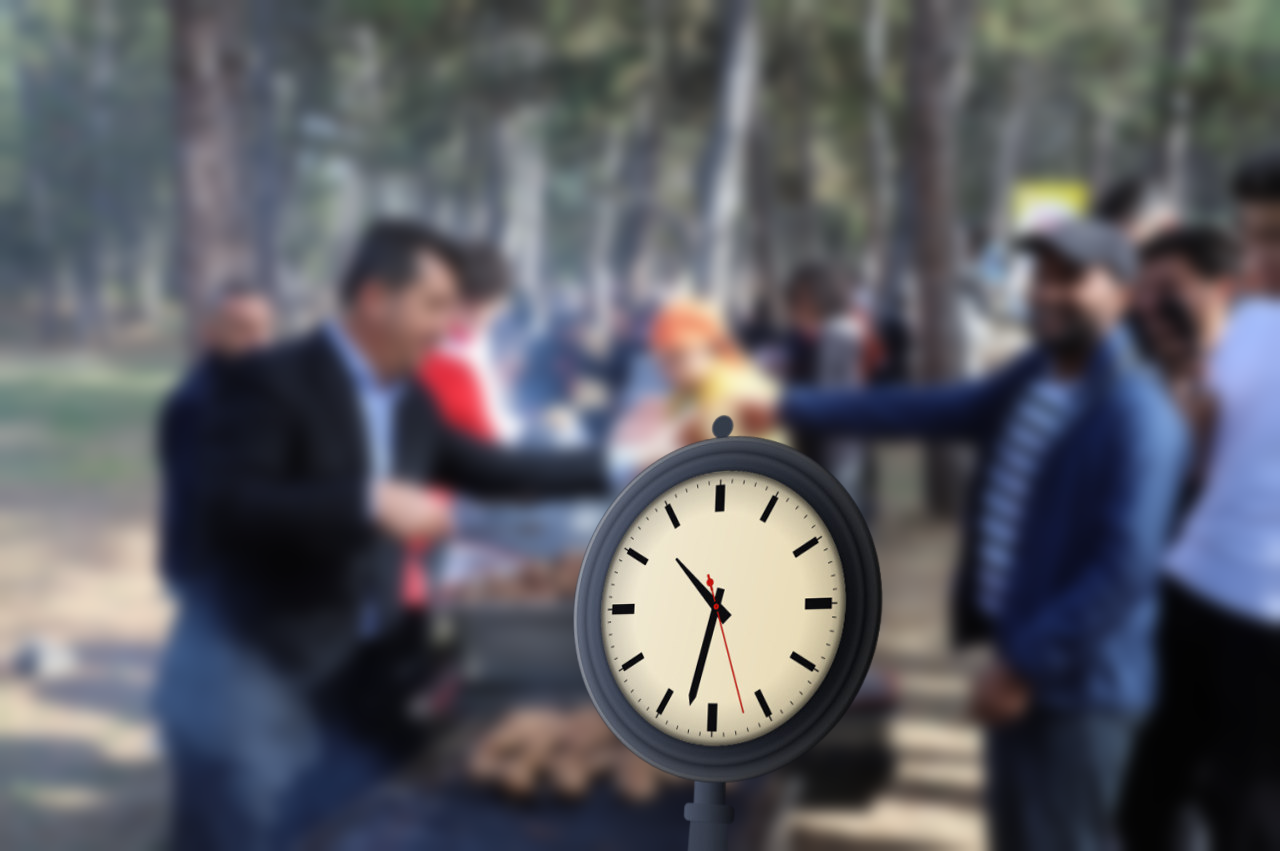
10:32:27
